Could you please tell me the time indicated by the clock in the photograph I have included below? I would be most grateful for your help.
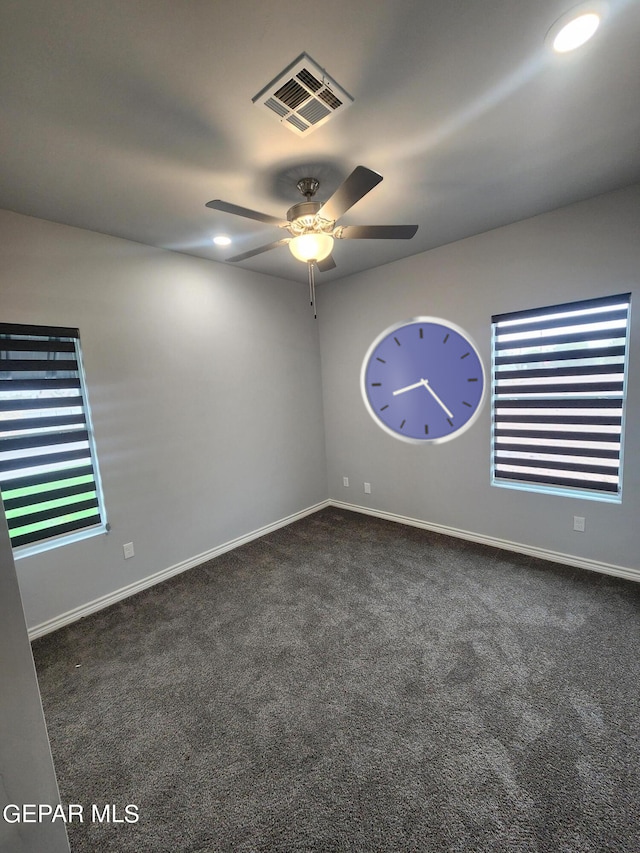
8:24
